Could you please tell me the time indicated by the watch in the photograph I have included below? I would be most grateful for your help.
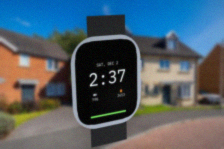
2:37
